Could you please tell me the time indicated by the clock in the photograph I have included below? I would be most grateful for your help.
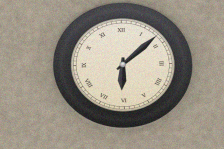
6:08
